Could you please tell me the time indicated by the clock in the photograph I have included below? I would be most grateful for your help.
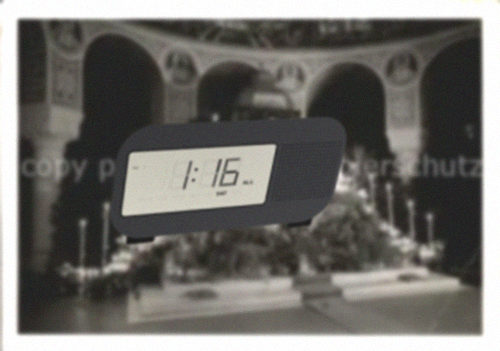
1:16
